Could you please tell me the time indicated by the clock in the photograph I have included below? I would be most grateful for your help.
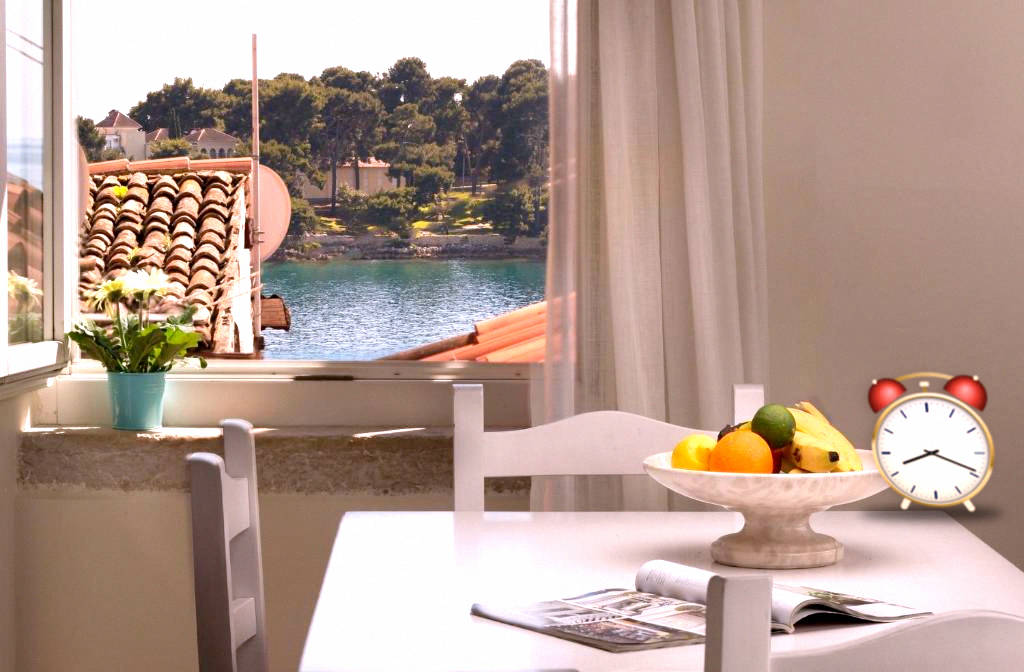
8:19
